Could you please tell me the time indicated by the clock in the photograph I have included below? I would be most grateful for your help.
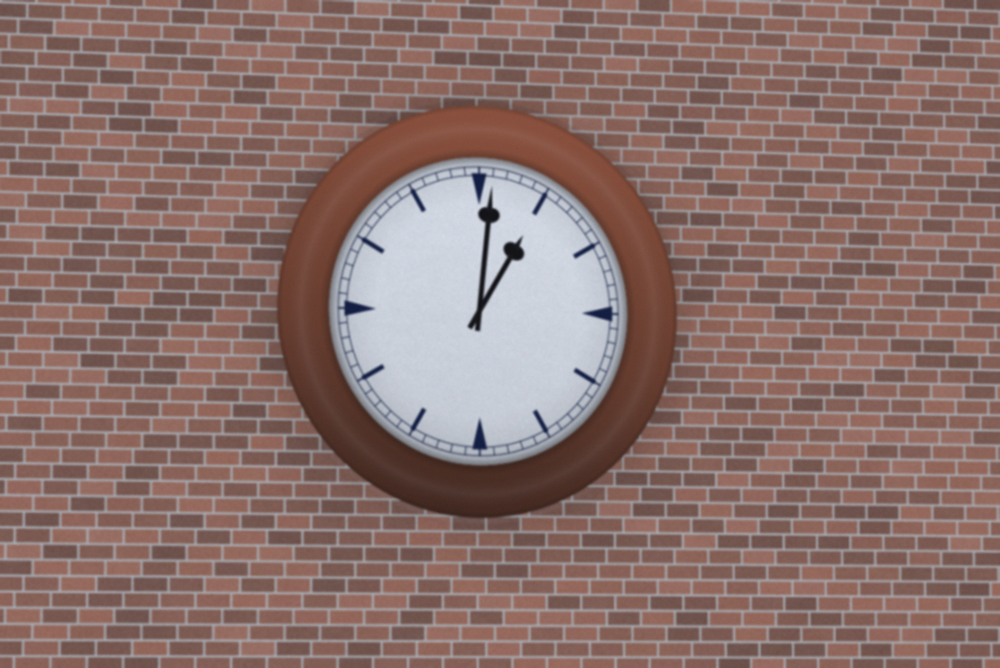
1:01
